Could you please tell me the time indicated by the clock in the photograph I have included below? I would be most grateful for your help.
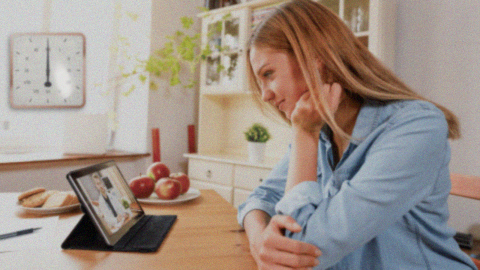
6:00
